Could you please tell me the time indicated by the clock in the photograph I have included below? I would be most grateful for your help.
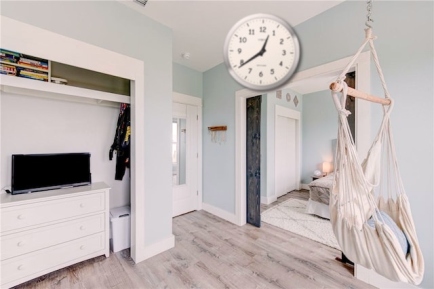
12:39
